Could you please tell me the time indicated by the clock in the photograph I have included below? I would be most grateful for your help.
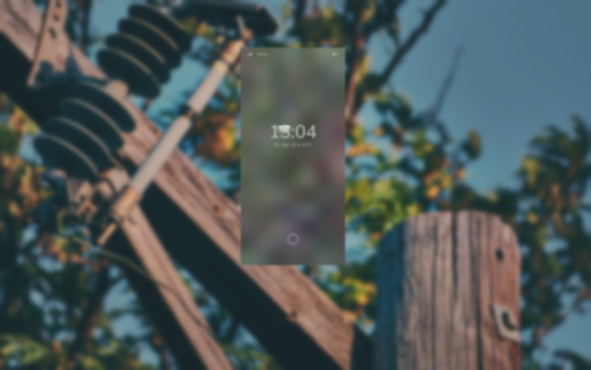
13:04
